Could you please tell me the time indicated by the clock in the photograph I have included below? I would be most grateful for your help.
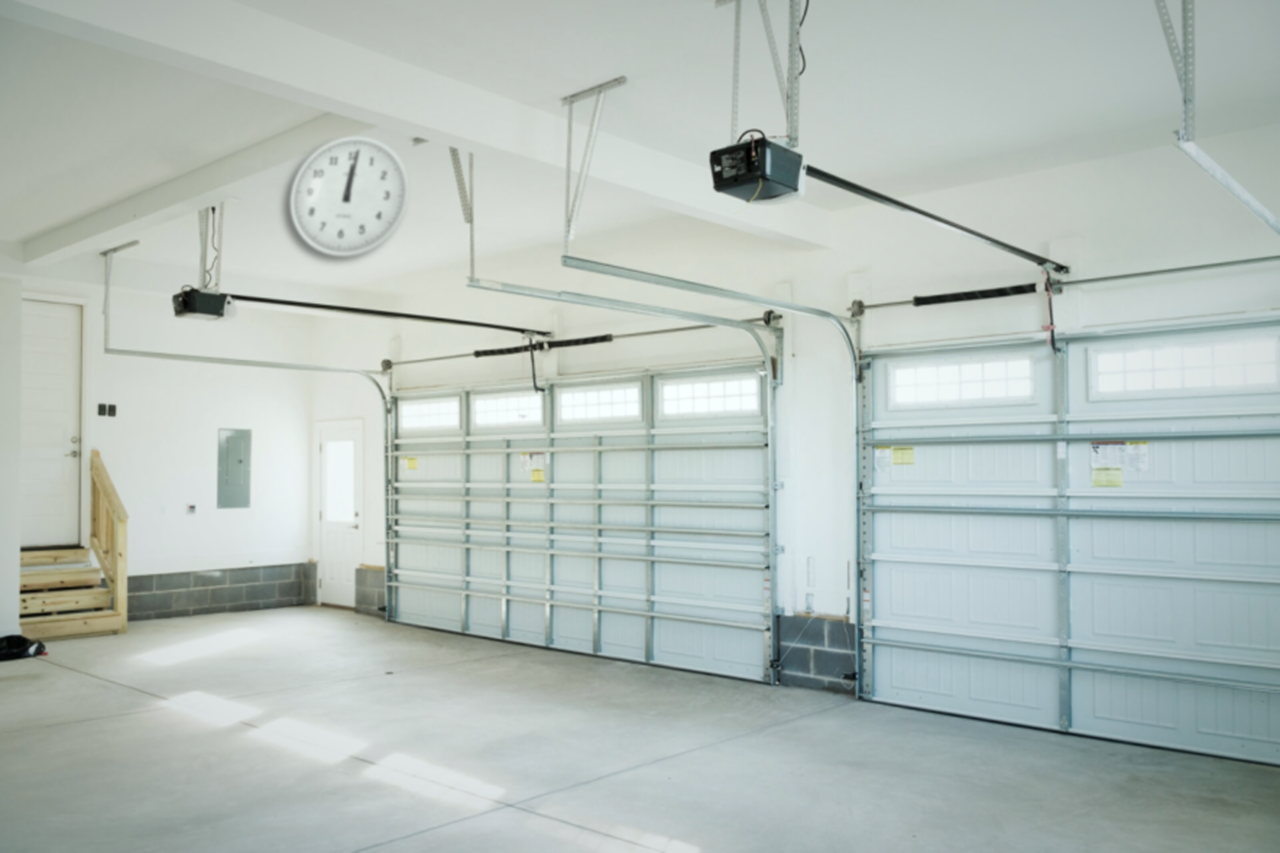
12:01
